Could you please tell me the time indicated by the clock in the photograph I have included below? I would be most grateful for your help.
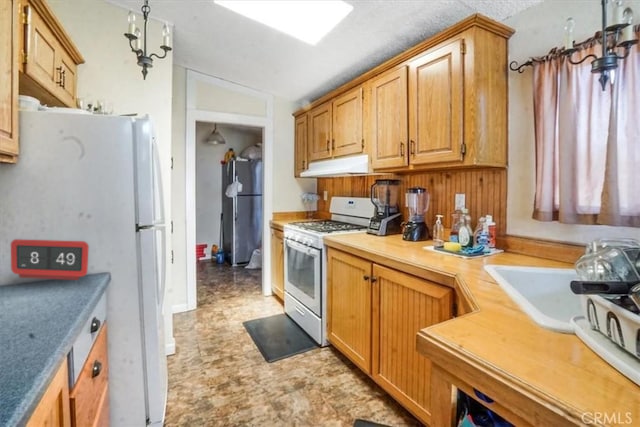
8:49
